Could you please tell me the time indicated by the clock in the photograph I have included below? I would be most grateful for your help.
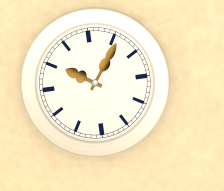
10:06
